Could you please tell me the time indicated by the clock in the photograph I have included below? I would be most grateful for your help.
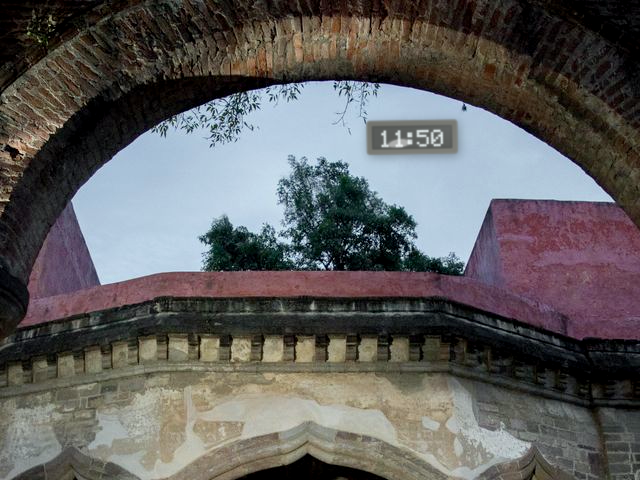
11:50
